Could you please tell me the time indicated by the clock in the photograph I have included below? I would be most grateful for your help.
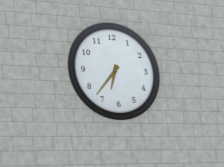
6:37
